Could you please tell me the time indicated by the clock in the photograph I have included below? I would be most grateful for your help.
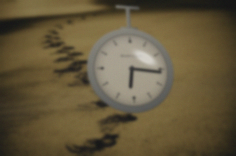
6:16
